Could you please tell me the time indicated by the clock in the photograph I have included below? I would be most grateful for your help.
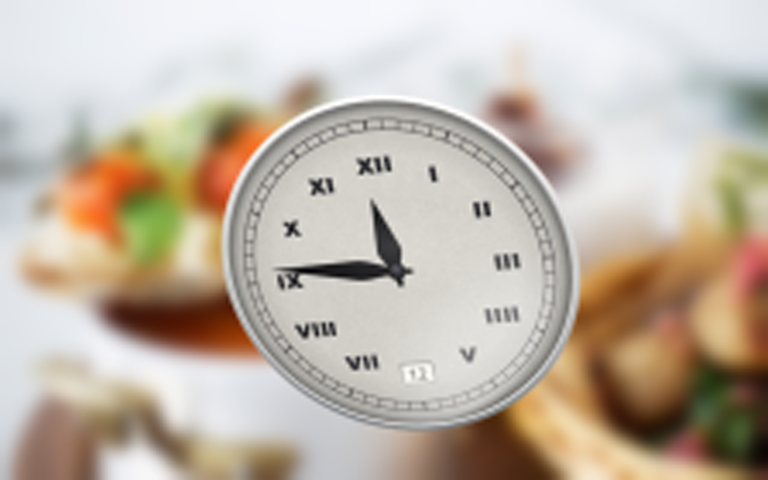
11:46
